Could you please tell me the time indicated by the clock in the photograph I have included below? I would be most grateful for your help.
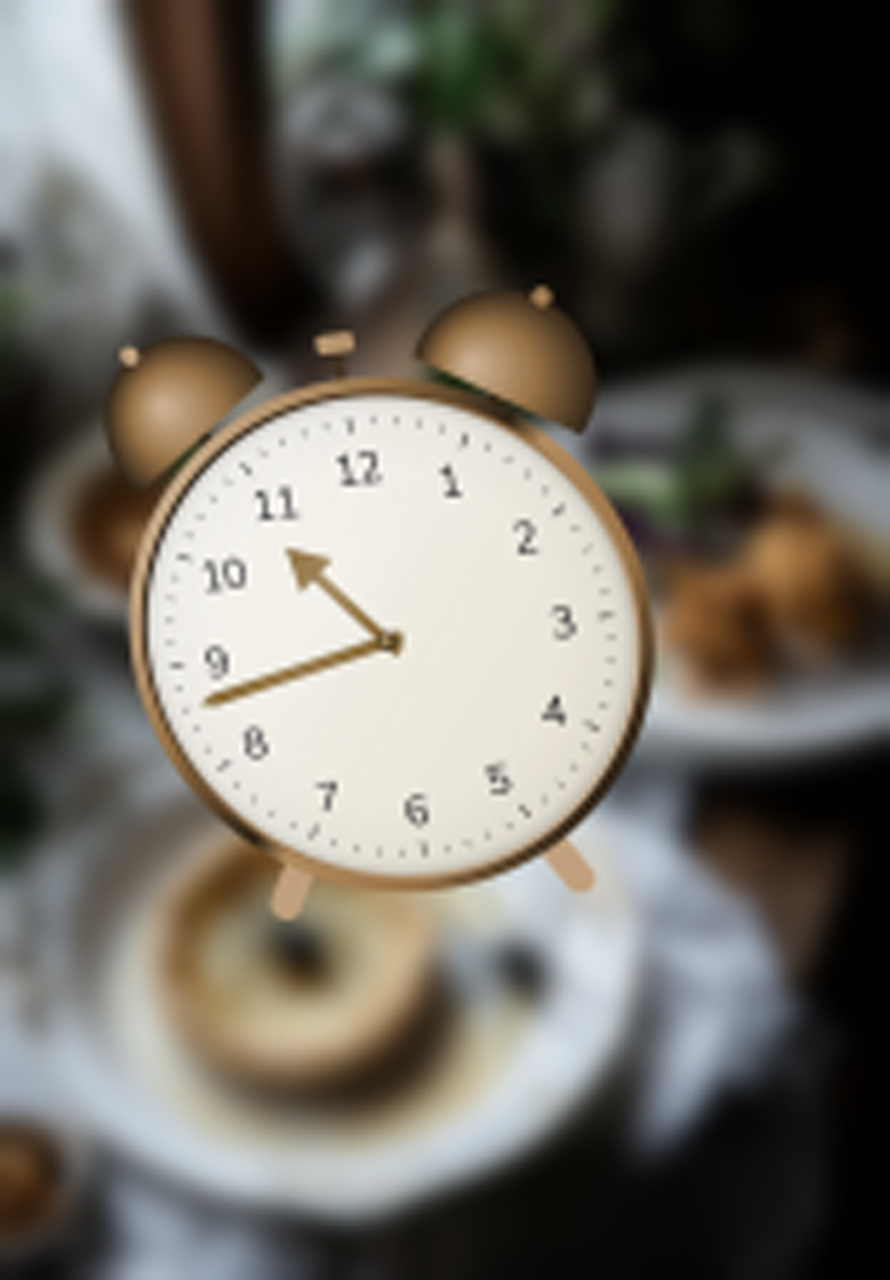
10:43
